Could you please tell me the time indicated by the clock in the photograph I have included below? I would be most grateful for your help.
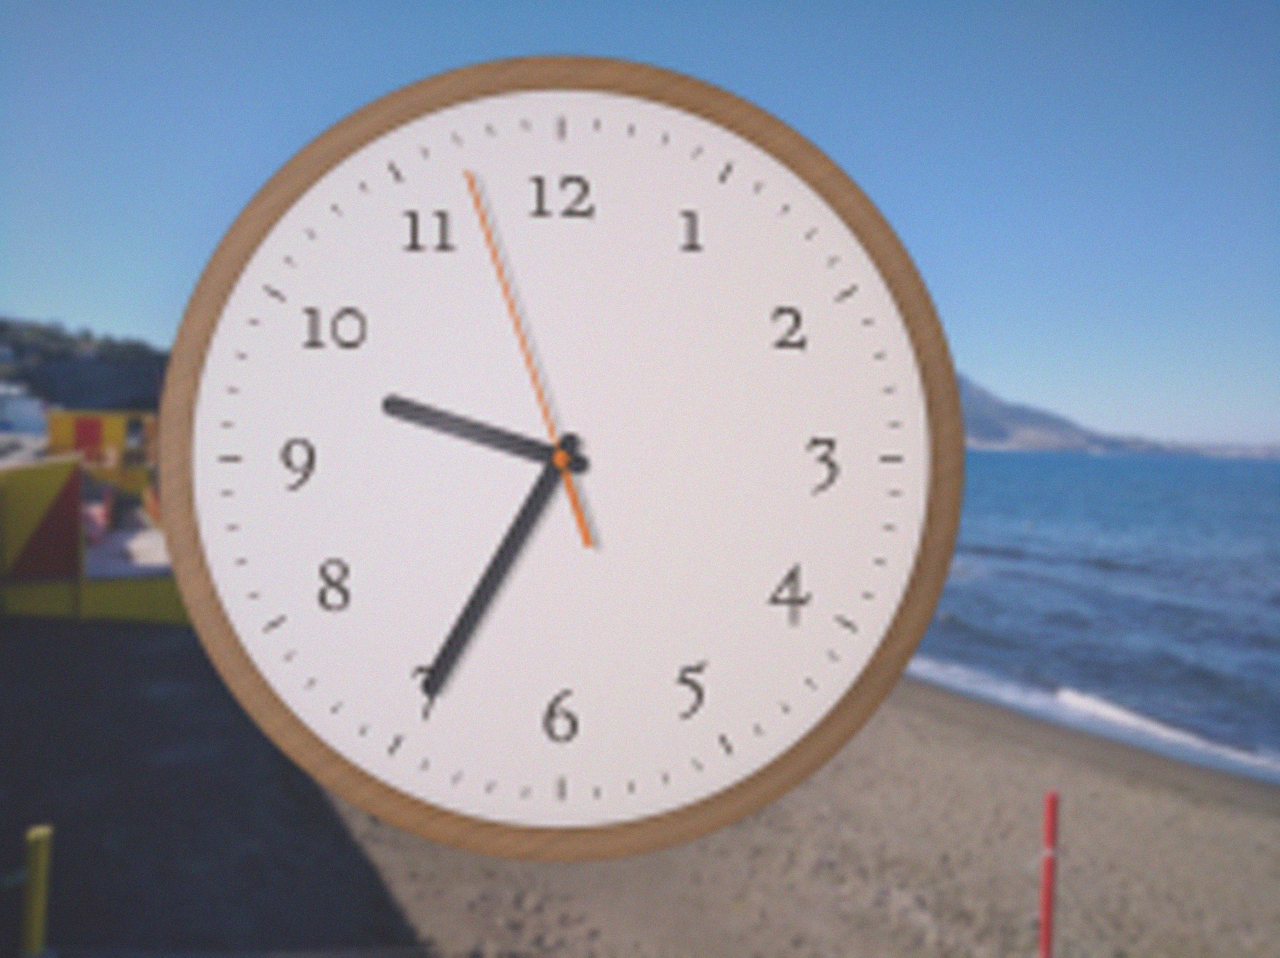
9:34:57
